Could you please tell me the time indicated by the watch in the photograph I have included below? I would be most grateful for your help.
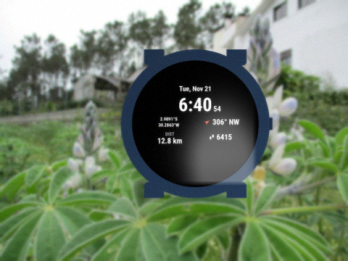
6:40
